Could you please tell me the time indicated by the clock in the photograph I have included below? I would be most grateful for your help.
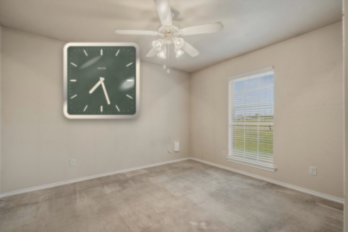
7:27
